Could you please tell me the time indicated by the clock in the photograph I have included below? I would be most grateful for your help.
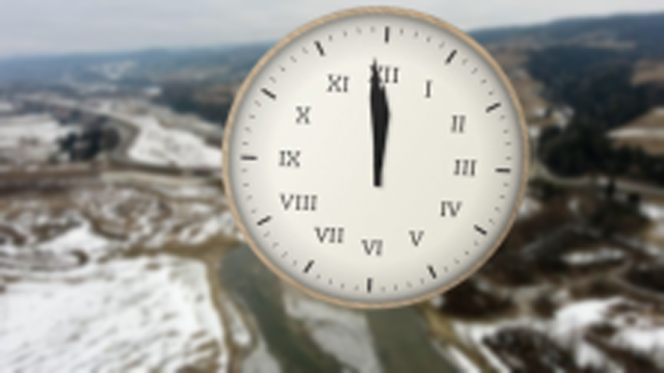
11:59
